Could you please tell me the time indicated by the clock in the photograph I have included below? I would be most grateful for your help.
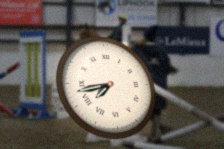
7:43
